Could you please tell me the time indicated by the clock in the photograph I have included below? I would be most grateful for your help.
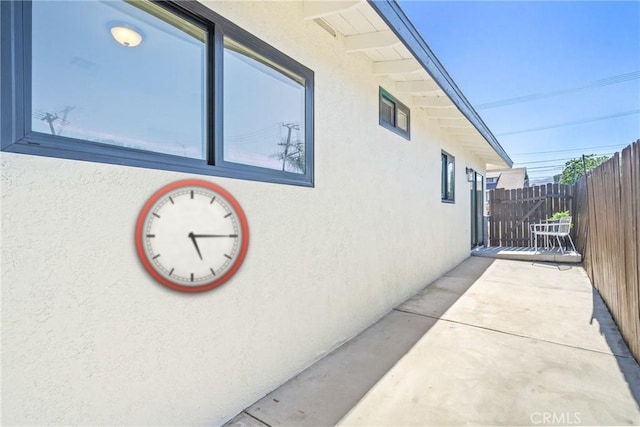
5:15
